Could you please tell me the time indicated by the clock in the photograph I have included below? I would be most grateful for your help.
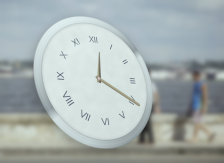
12:20
